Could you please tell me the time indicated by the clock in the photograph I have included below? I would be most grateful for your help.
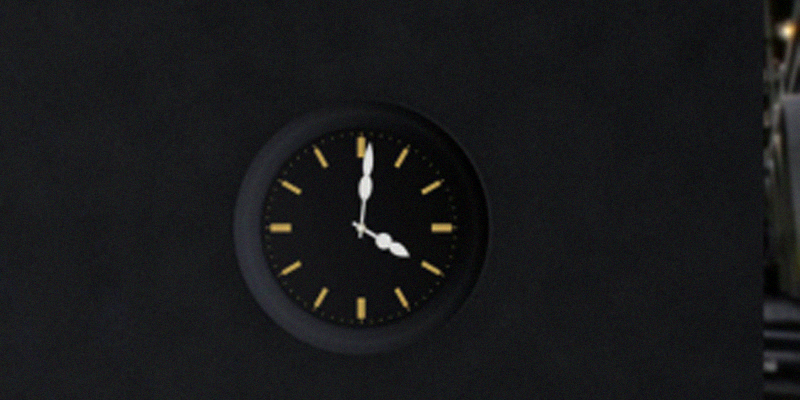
4:01
